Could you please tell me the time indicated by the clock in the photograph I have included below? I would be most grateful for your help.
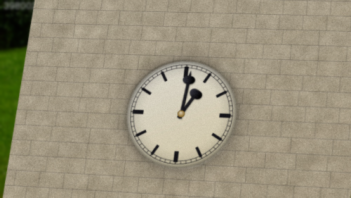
1:01
